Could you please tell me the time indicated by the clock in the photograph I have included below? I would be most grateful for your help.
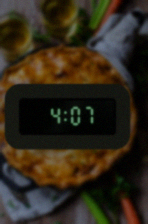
4:07
